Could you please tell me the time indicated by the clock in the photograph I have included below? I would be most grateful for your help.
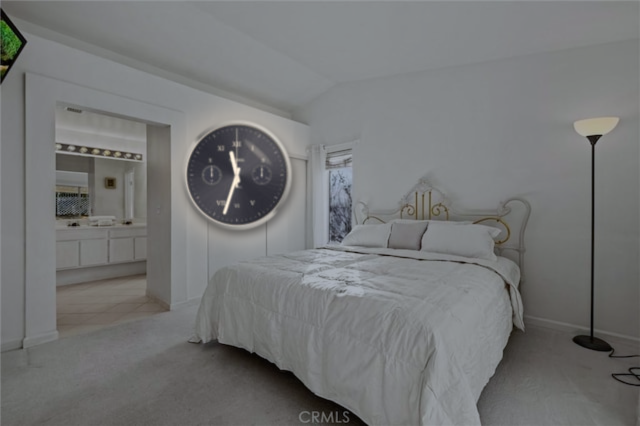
11:33
